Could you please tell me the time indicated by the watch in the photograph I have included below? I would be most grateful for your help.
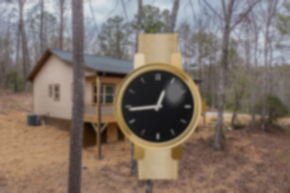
12:44
